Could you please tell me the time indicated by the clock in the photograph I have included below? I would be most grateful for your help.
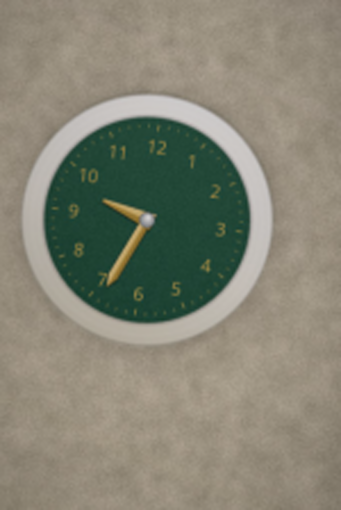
9:34
